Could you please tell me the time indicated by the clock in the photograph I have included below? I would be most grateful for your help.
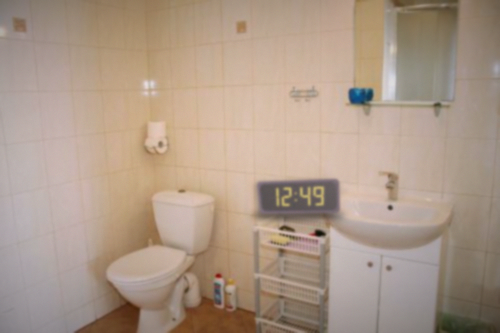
12:49
